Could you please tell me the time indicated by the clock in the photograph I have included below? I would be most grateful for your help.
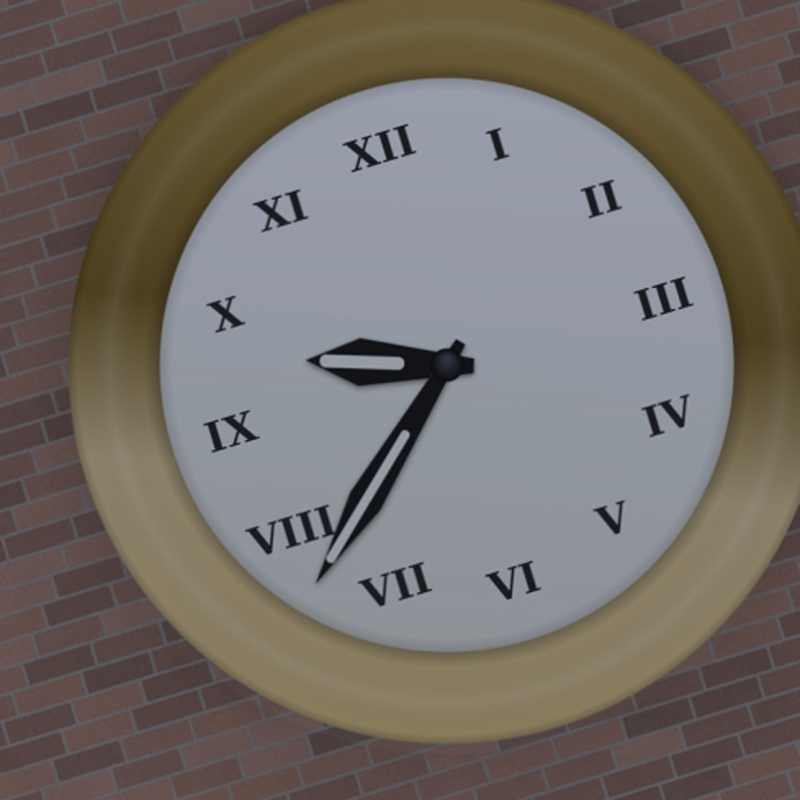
9:38
